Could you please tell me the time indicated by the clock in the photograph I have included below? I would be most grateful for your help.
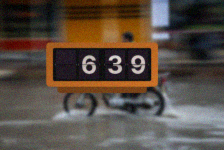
6:39
